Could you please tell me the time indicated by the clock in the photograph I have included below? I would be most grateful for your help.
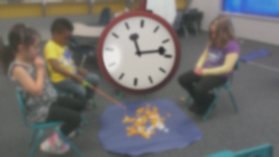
11:13
